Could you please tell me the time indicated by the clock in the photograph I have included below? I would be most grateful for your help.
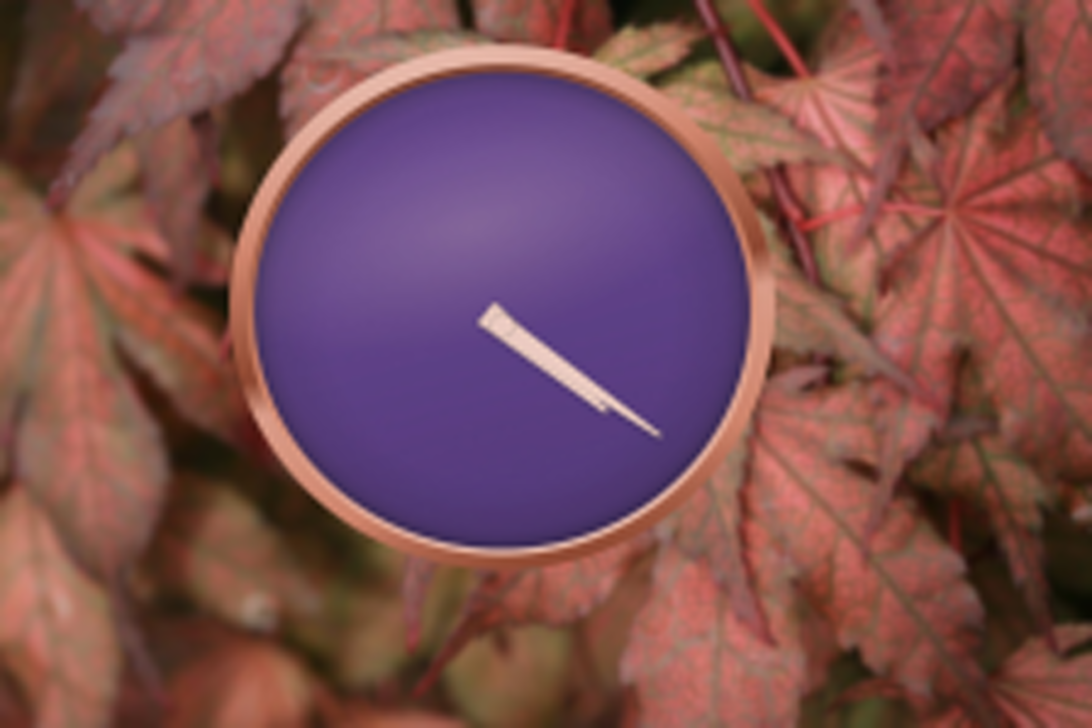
4:21
